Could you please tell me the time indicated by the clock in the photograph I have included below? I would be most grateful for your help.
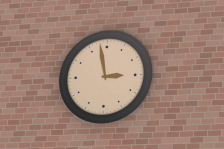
2:58
